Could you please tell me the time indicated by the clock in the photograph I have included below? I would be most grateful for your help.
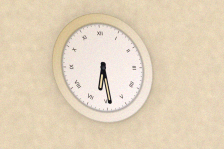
6:29
